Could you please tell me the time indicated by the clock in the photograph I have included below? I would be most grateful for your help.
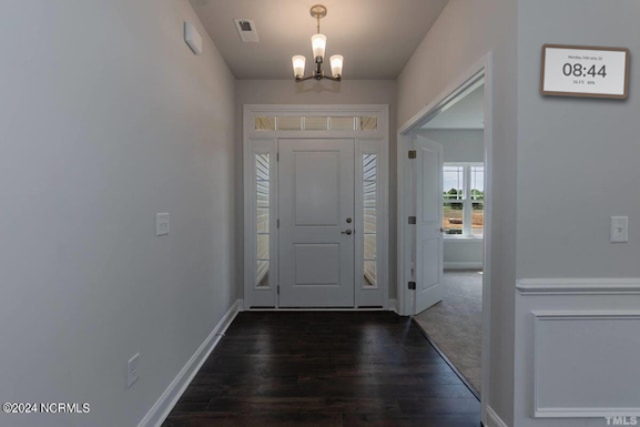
8:44
